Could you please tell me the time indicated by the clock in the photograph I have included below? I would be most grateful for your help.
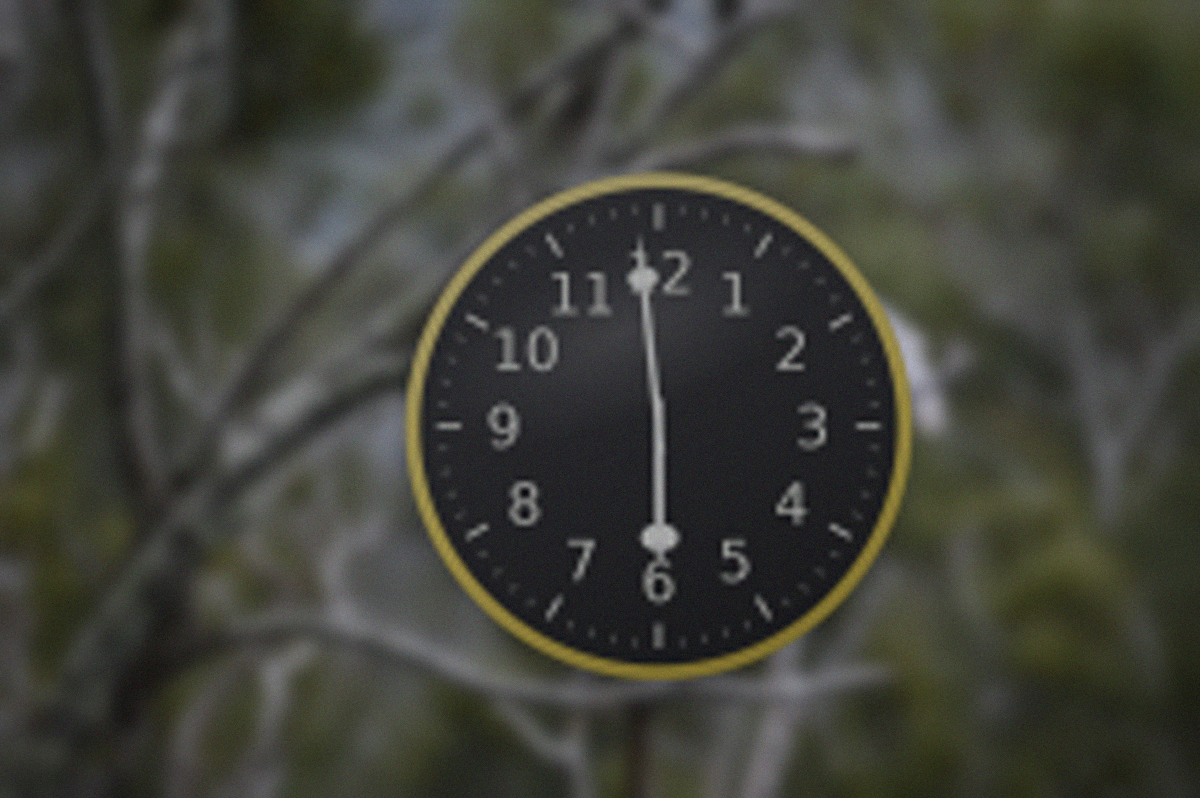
5:59
